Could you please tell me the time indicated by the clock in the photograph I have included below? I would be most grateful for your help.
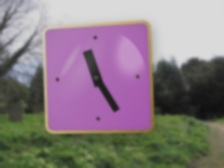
11:25
